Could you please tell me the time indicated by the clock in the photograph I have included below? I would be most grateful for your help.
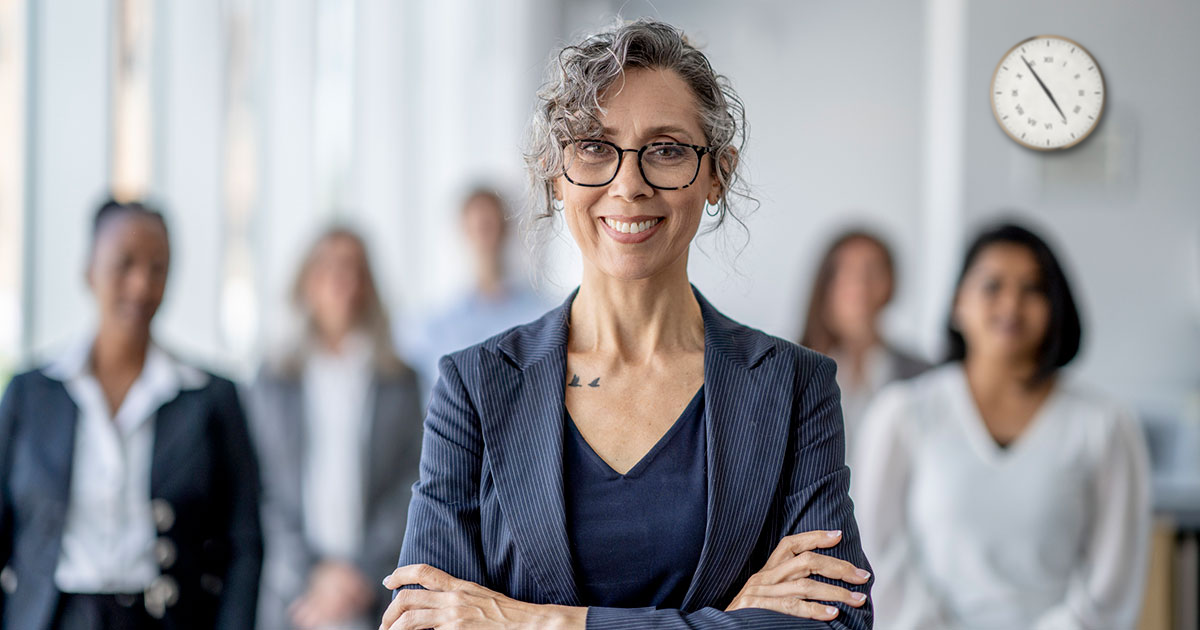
4:54
